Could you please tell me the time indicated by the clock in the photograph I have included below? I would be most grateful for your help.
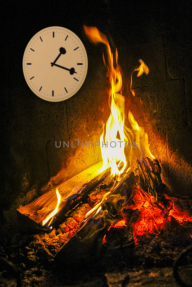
1:18
